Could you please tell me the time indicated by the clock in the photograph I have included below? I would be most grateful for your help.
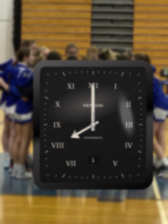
8:00
